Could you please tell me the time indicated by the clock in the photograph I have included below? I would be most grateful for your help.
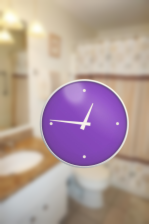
12:46
